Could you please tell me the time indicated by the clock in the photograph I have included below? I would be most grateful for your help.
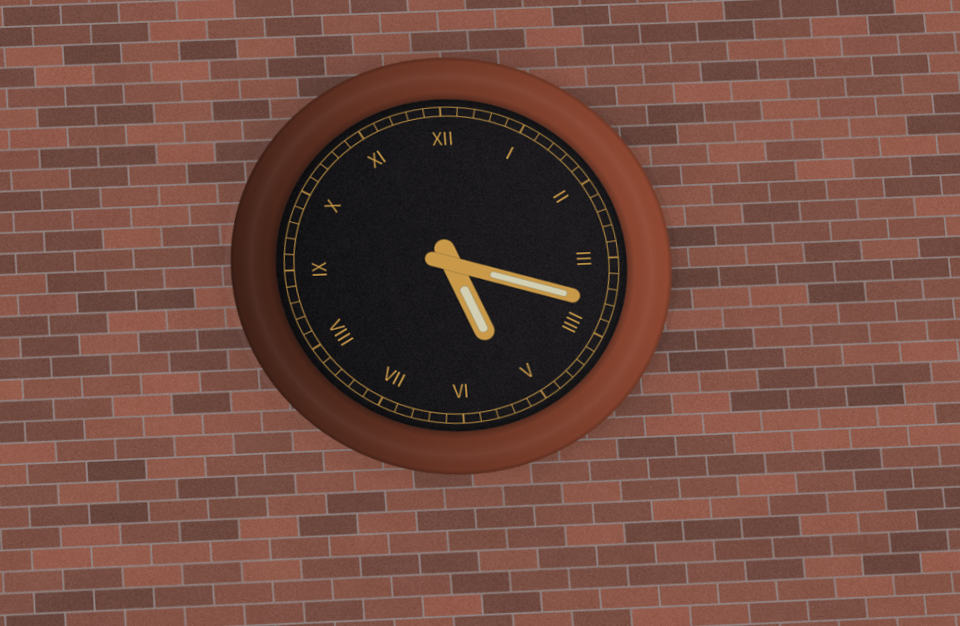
5:18
